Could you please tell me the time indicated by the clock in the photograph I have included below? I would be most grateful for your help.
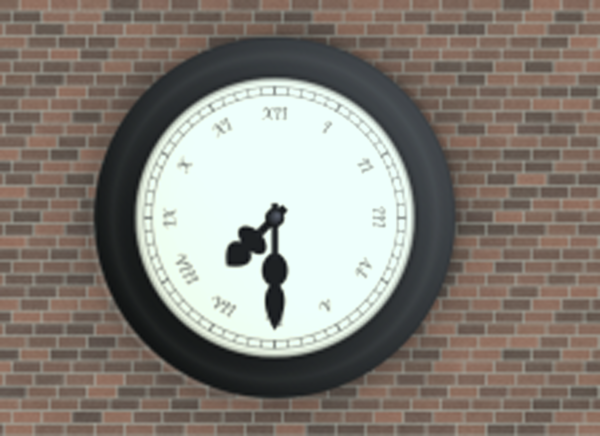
7:30
